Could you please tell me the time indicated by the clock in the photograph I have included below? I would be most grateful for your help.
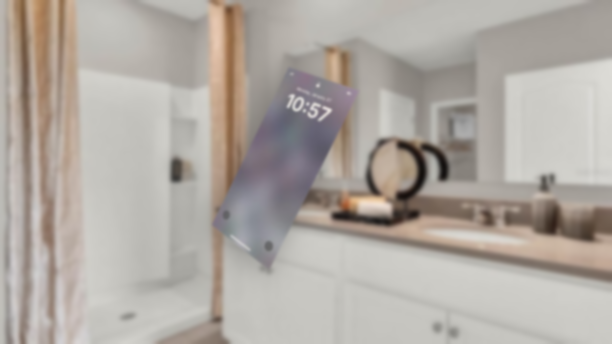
10:57
